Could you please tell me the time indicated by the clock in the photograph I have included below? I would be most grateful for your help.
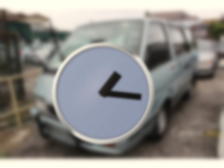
1:16
